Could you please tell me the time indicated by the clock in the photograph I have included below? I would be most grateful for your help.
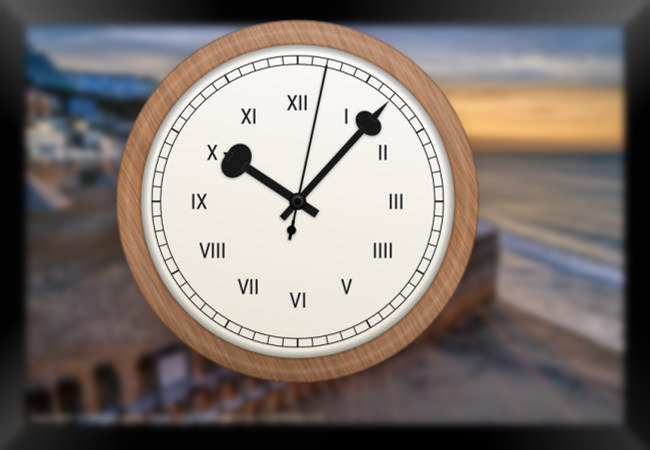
10:07:02
